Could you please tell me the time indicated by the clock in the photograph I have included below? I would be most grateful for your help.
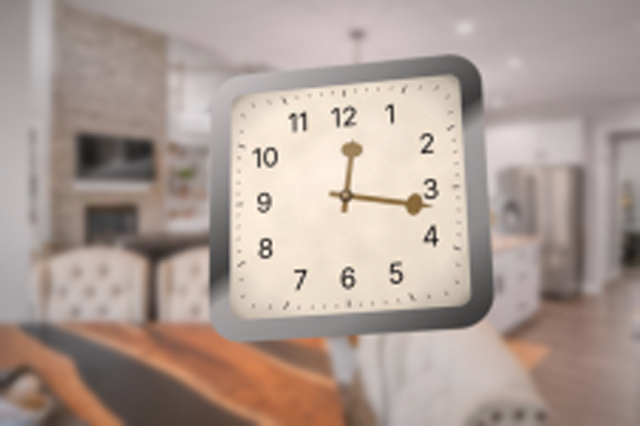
12:17
